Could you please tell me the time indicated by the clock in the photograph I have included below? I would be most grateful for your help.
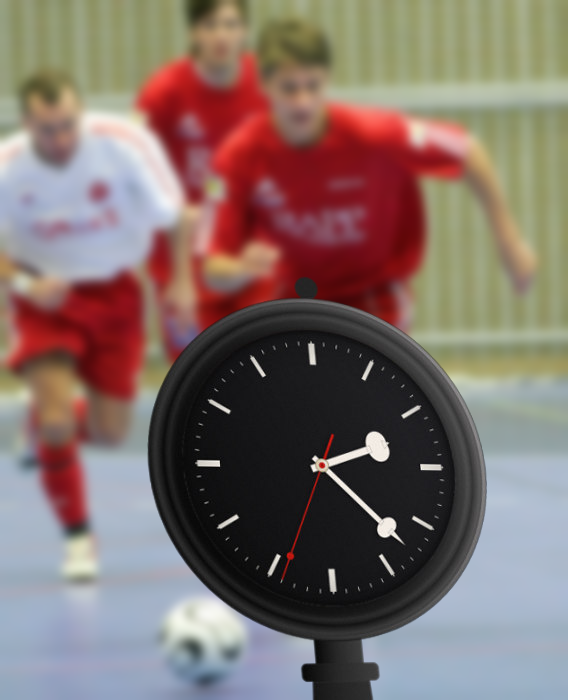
2:22:34
